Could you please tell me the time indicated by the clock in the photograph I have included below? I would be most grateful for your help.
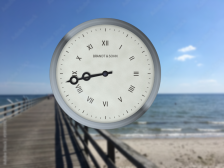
8:43
